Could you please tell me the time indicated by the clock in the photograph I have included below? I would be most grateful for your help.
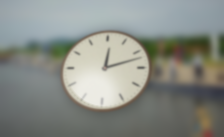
12:12
